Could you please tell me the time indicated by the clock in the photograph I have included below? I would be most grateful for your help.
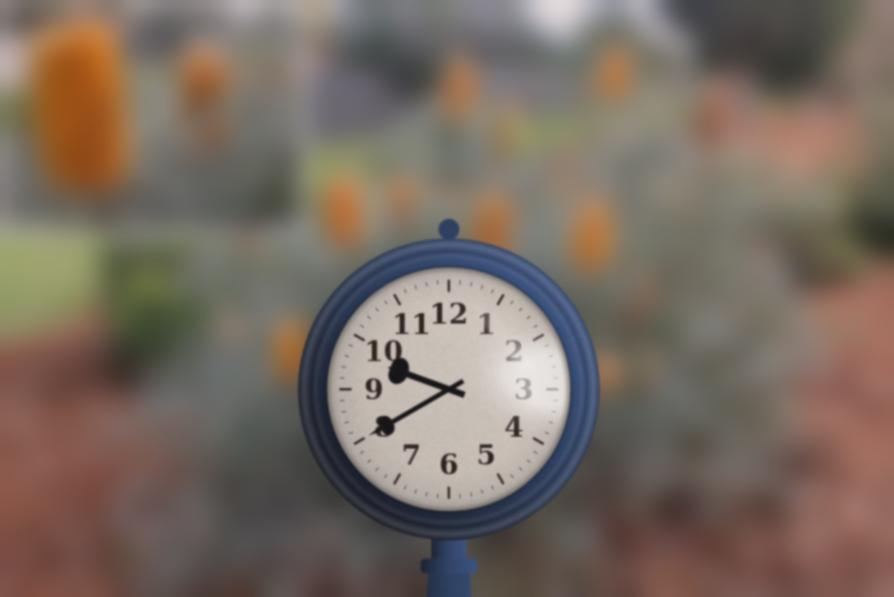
9:40
